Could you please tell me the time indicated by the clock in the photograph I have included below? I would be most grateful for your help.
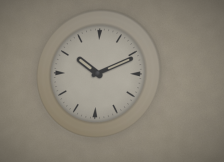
10:11
